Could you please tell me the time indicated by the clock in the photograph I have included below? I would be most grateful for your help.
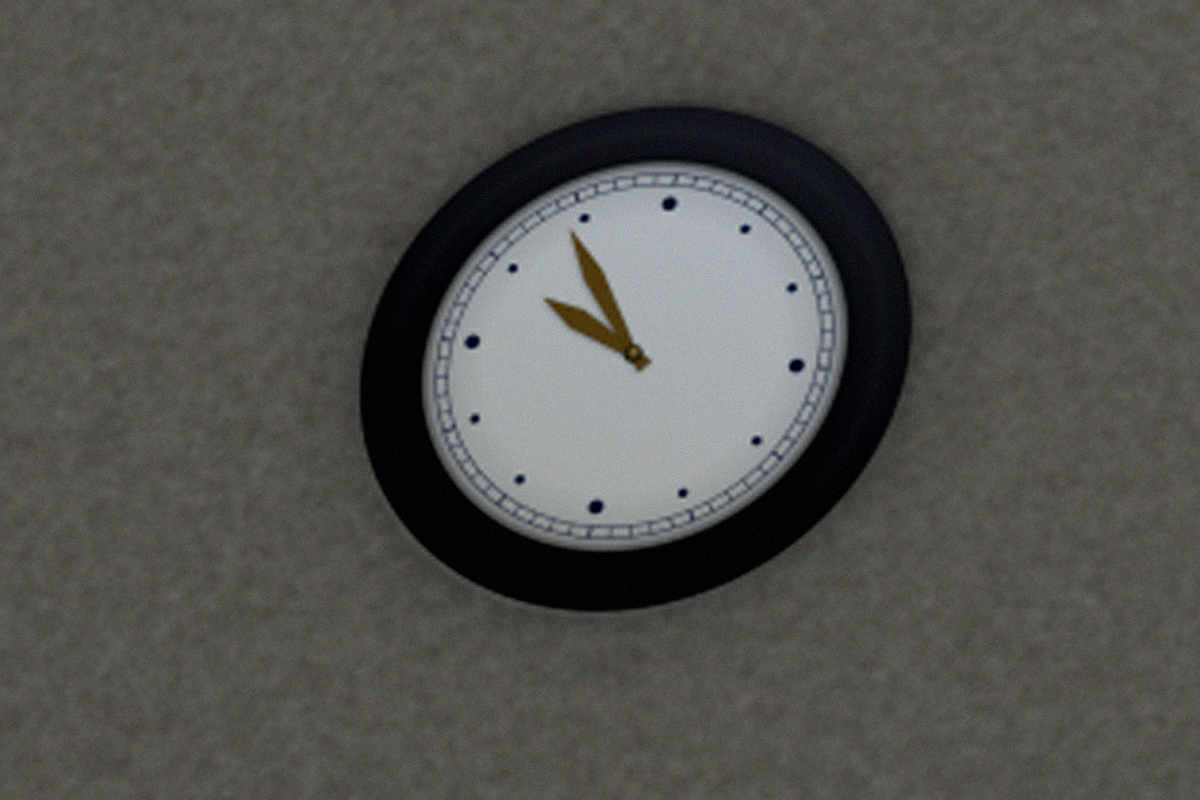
9:54
